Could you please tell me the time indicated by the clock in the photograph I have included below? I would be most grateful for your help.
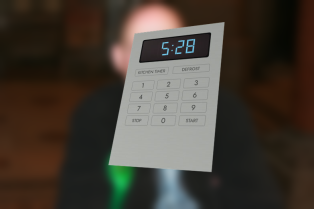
5:28
